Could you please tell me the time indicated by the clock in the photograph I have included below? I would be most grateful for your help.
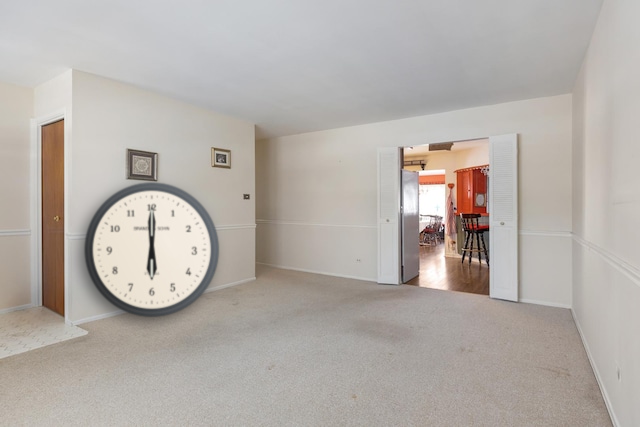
6:00
